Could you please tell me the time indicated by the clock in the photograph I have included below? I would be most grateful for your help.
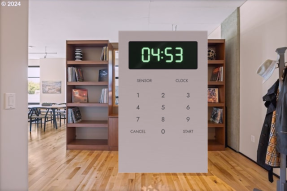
4:53
